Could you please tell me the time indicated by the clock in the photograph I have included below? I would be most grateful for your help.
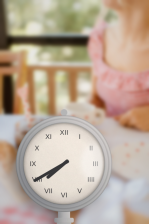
7:40
